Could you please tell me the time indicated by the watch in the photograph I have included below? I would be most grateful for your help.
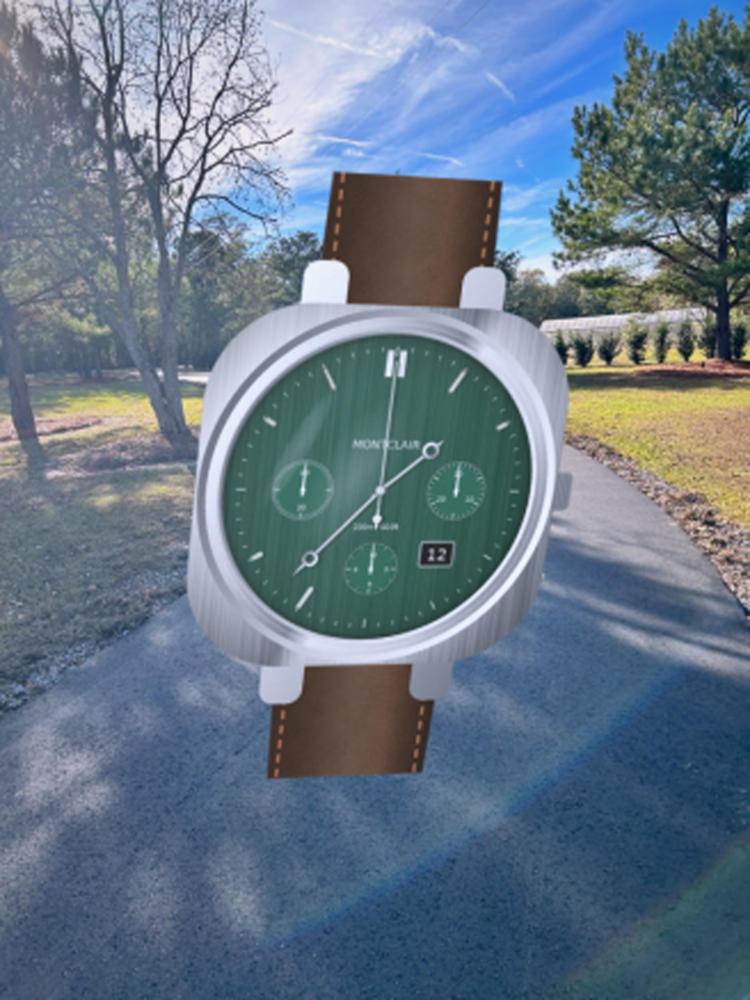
1:37
